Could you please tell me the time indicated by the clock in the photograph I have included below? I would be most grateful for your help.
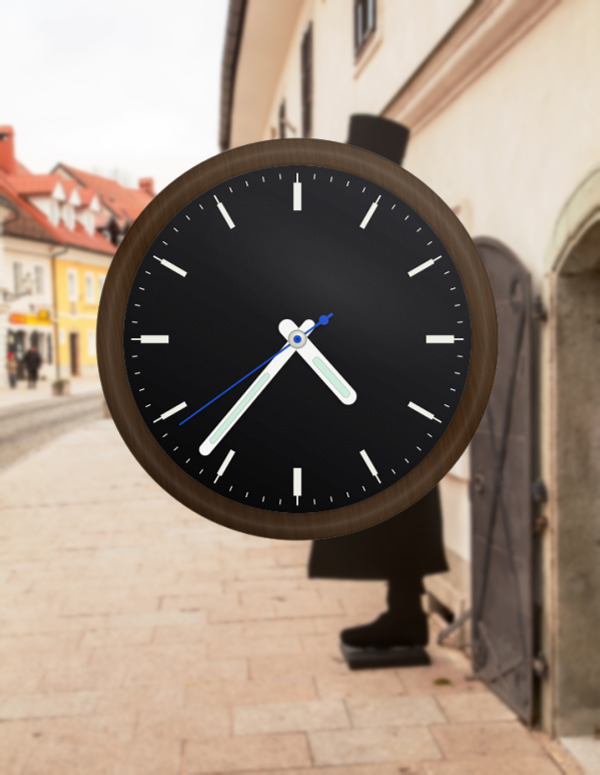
4:36:39
